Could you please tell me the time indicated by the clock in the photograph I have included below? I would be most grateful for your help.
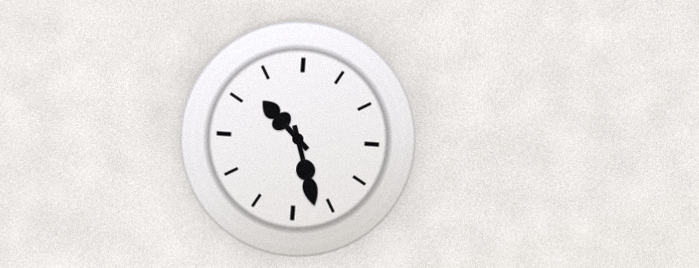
10:27
